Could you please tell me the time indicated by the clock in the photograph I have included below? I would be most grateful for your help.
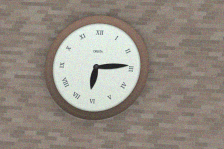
6:14
